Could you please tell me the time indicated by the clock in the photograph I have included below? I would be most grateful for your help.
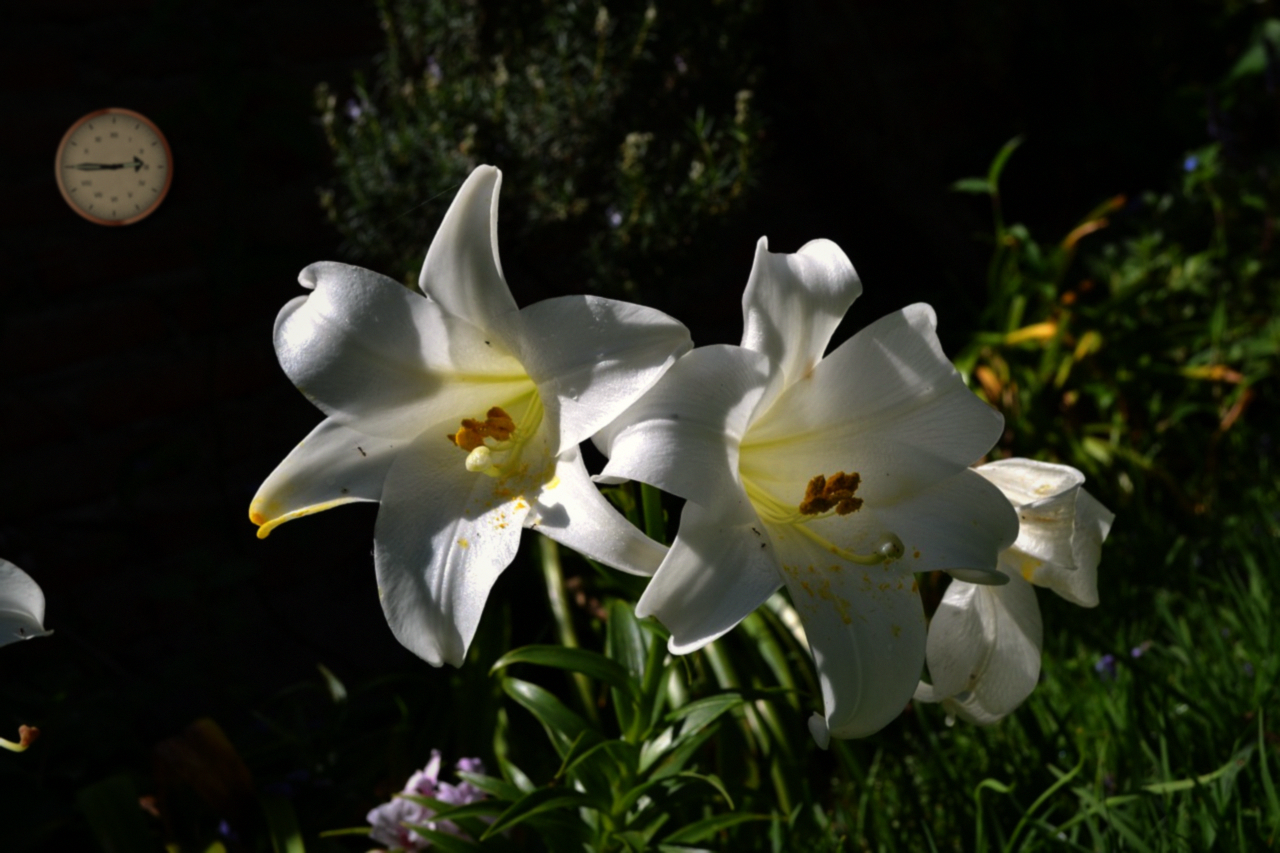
2:45
